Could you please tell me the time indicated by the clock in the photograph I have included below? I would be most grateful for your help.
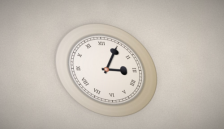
3:05
